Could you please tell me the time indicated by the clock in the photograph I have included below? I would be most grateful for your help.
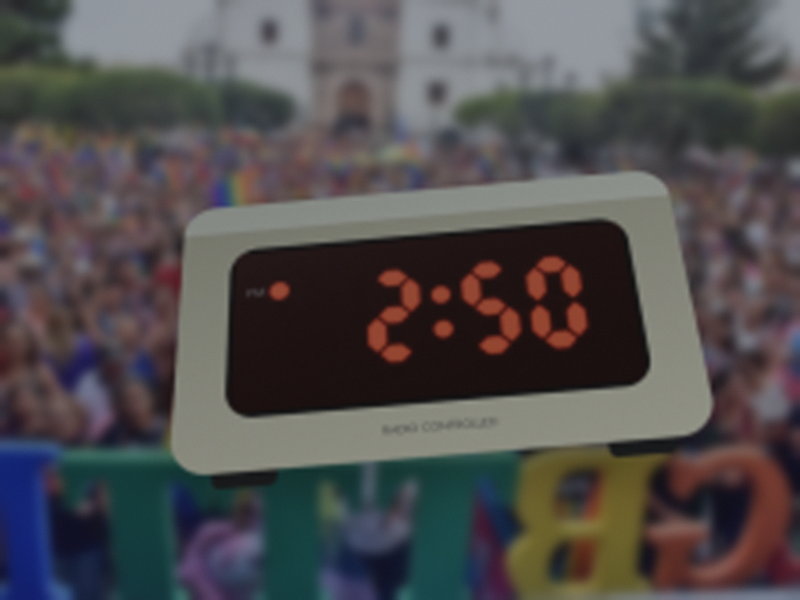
2:50
